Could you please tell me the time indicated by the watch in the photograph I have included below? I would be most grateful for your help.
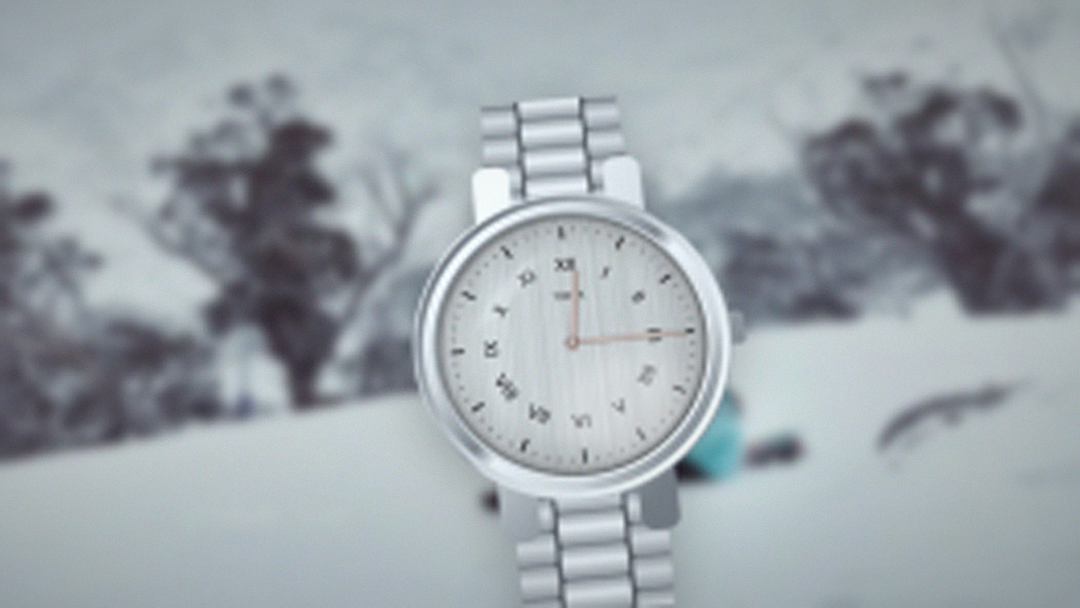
12:15
